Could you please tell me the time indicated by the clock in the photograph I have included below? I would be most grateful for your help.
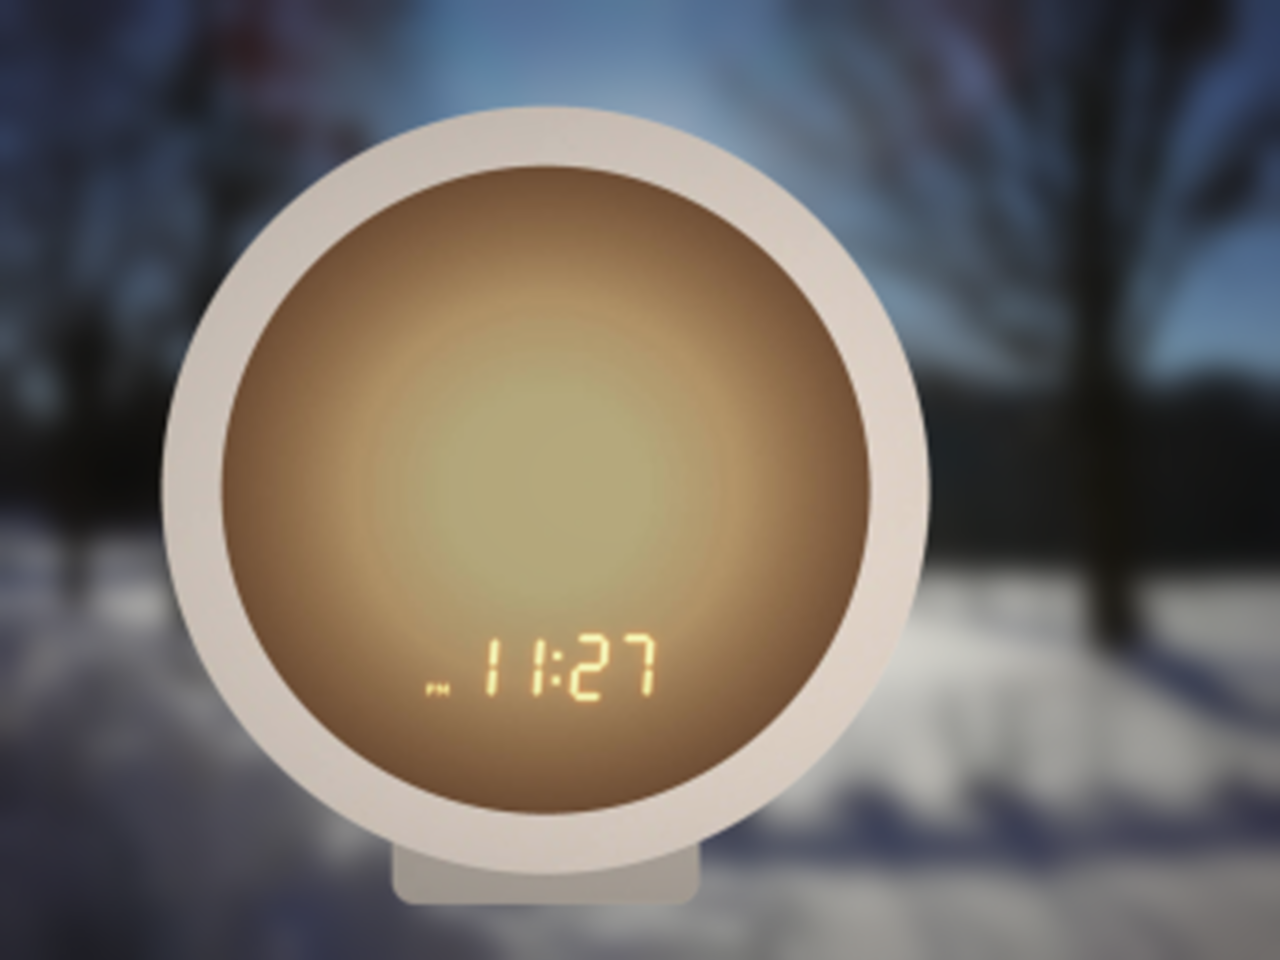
11:27
